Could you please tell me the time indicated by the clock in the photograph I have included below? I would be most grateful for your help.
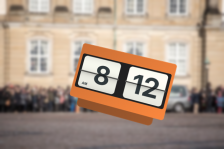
8:12
